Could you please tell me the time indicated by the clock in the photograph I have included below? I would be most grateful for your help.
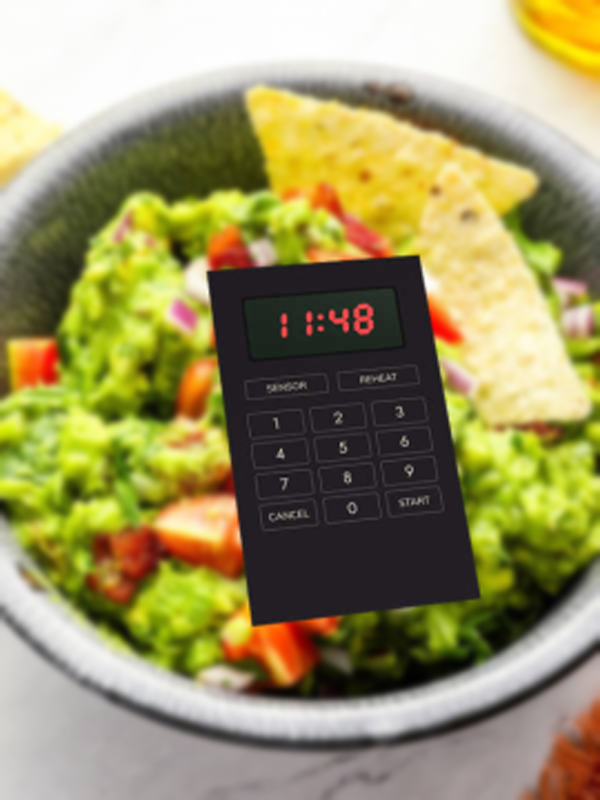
11:48
